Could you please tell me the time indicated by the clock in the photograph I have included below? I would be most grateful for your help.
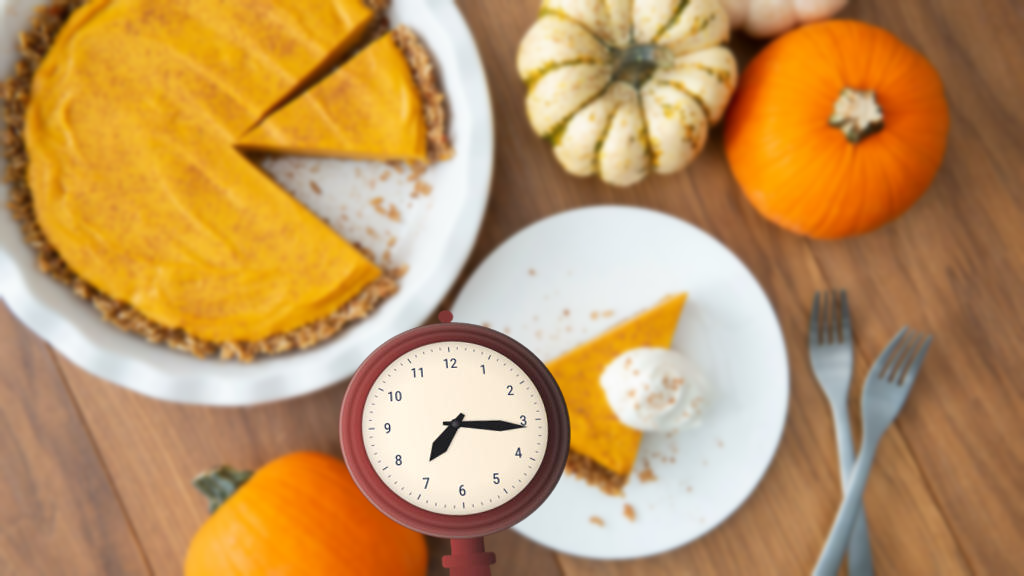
7:16
